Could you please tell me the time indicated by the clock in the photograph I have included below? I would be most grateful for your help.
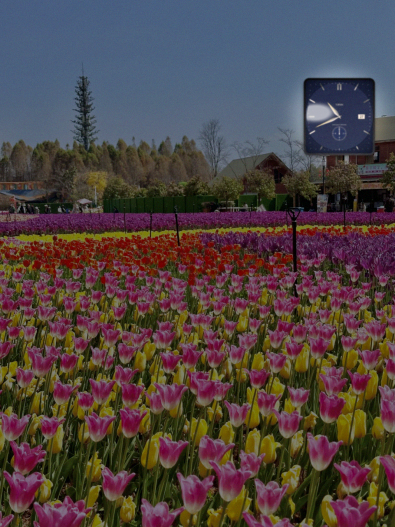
10:41
